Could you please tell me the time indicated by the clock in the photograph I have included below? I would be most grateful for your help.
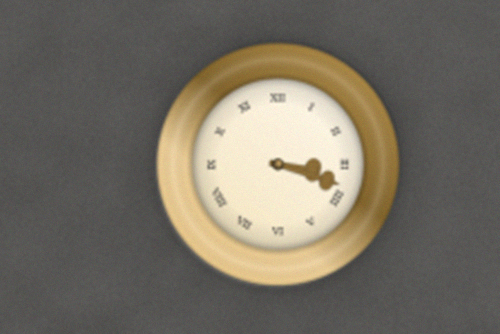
3:18
